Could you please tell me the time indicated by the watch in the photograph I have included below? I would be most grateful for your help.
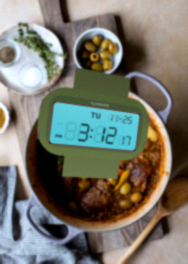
3:12:17
